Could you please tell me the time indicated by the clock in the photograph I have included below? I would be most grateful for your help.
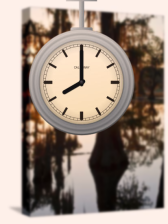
8:00
